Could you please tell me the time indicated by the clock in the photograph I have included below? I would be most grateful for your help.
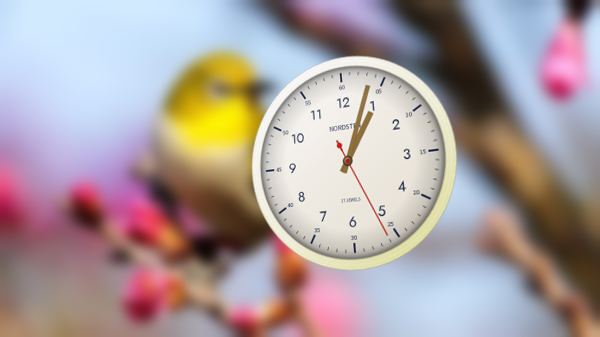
1:03:26
